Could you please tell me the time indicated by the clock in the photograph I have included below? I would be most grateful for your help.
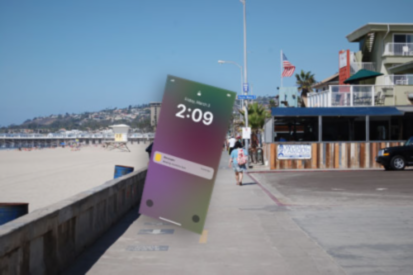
2:09
